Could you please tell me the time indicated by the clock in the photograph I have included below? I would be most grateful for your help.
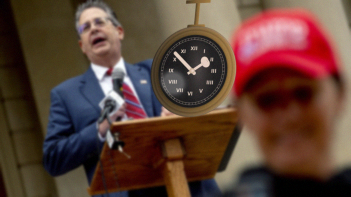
1:52
